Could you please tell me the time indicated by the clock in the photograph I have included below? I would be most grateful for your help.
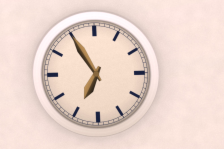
6:55
